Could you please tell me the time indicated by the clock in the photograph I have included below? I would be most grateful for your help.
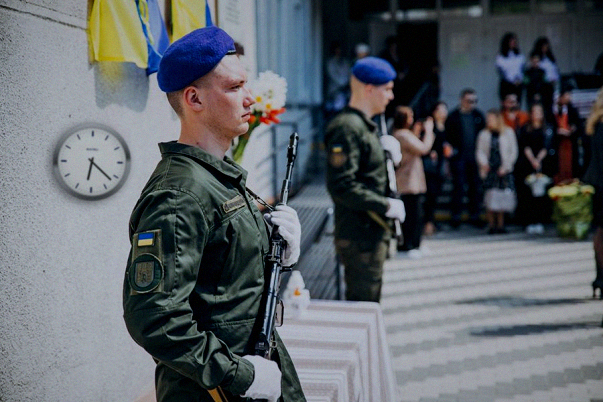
6:22
